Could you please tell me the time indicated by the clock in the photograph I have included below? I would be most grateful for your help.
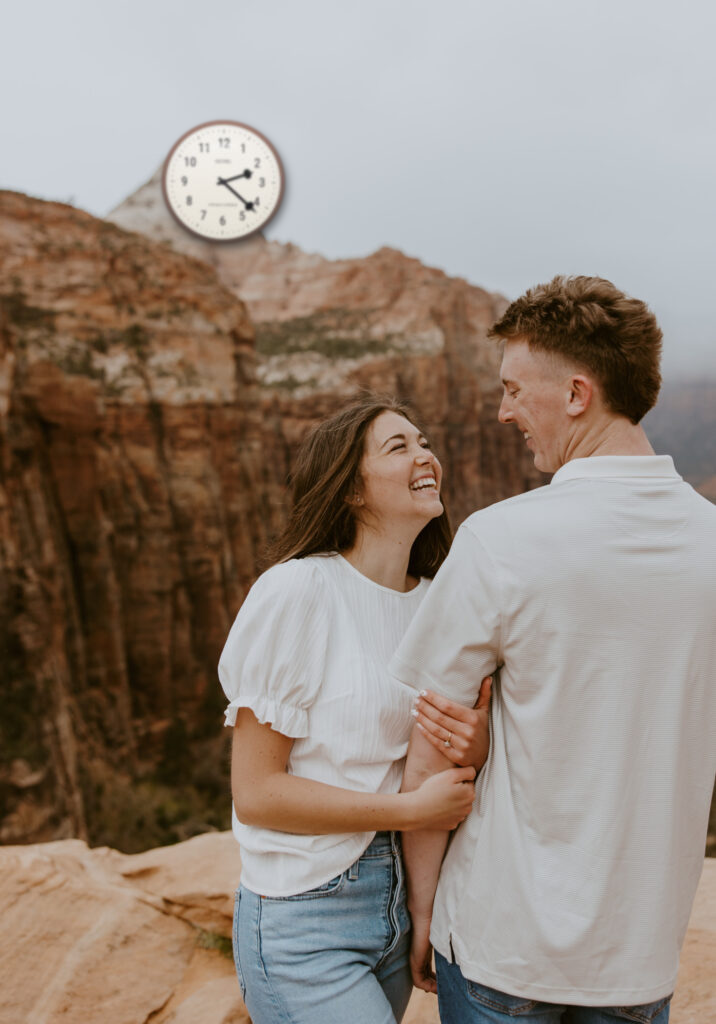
2:22
